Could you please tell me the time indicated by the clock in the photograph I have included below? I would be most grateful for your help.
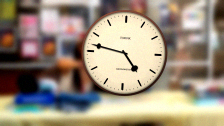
4:47
